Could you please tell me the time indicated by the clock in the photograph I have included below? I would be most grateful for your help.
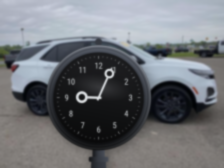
9:04
